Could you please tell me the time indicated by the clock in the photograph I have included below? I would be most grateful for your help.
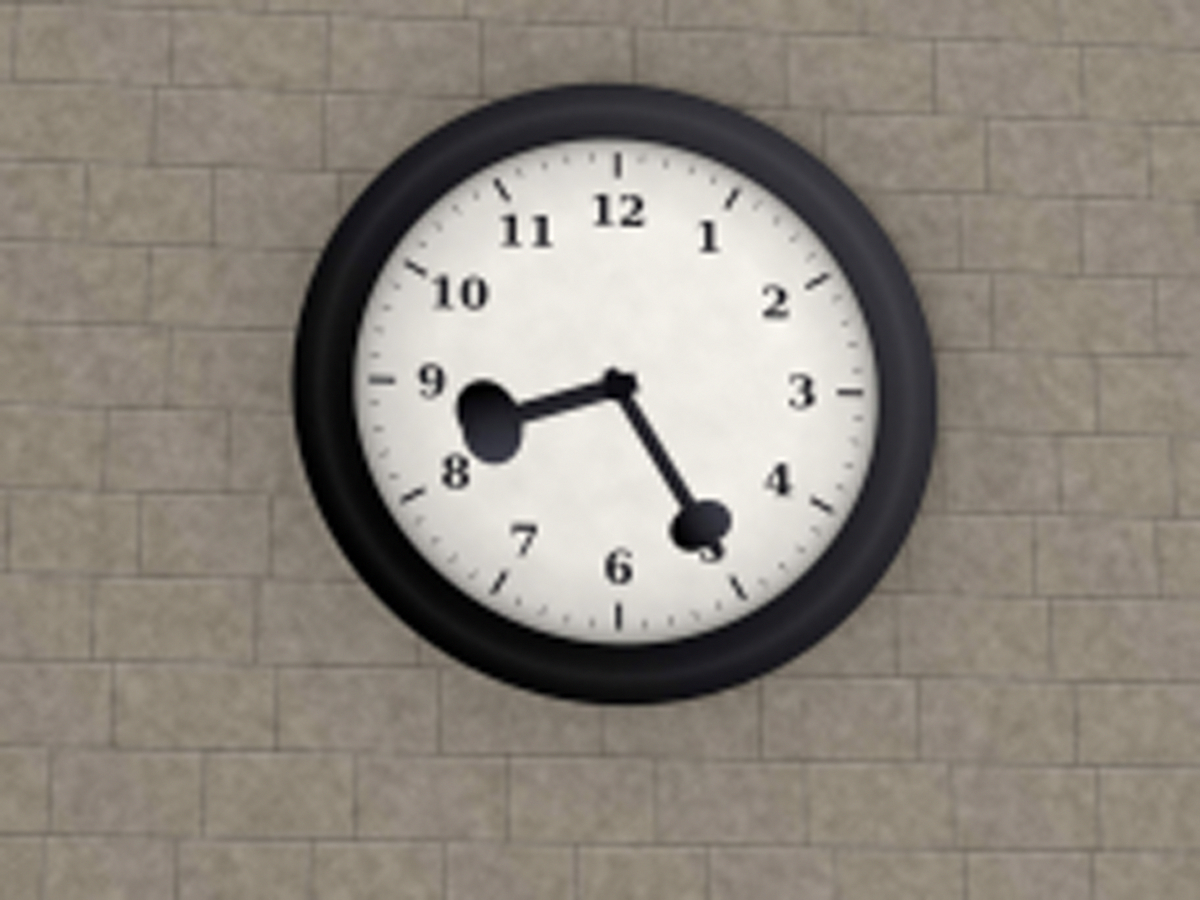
8:25
